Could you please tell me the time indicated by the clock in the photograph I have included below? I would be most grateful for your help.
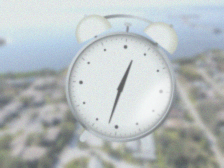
12:32
